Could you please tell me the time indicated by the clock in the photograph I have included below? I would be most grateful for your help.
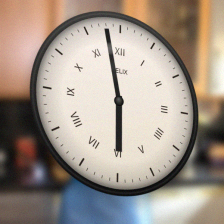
5:58
